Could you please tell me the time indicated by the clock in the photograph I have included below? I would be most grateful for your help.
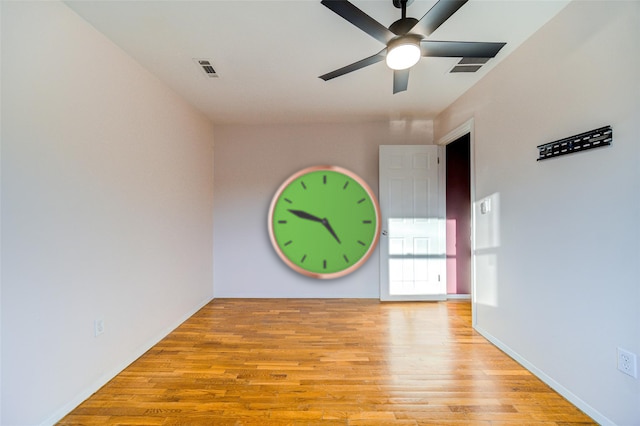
4:48
